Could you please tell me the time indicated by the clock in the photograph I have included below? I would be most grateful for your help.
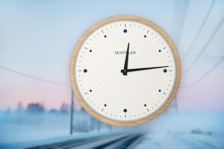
12:14
